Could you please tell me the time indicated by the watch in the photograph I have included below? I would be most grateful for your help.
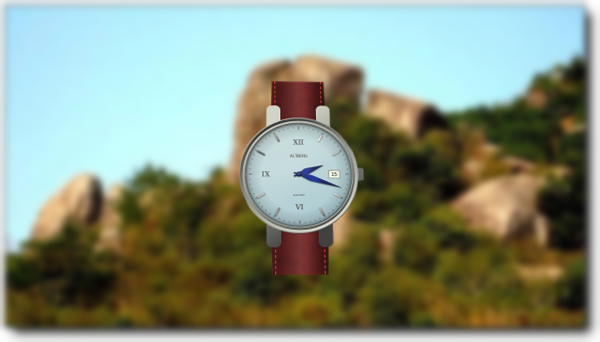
2:18
